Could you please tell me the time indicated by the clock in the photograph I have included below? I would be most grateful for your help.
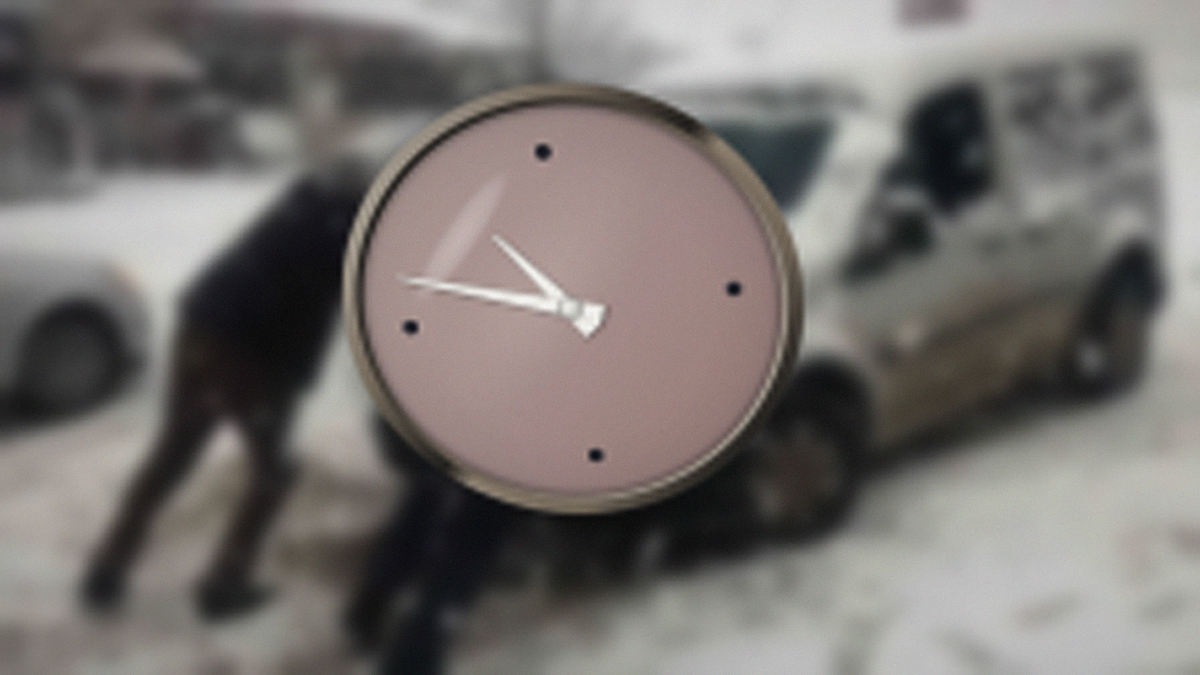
10:48
